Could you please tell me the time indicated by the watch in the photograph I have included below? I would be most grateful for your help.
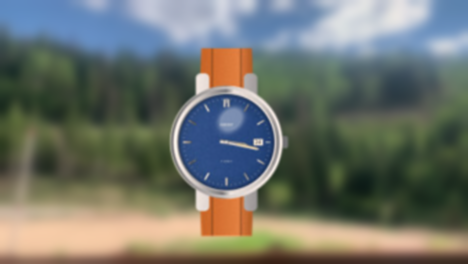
3:17
